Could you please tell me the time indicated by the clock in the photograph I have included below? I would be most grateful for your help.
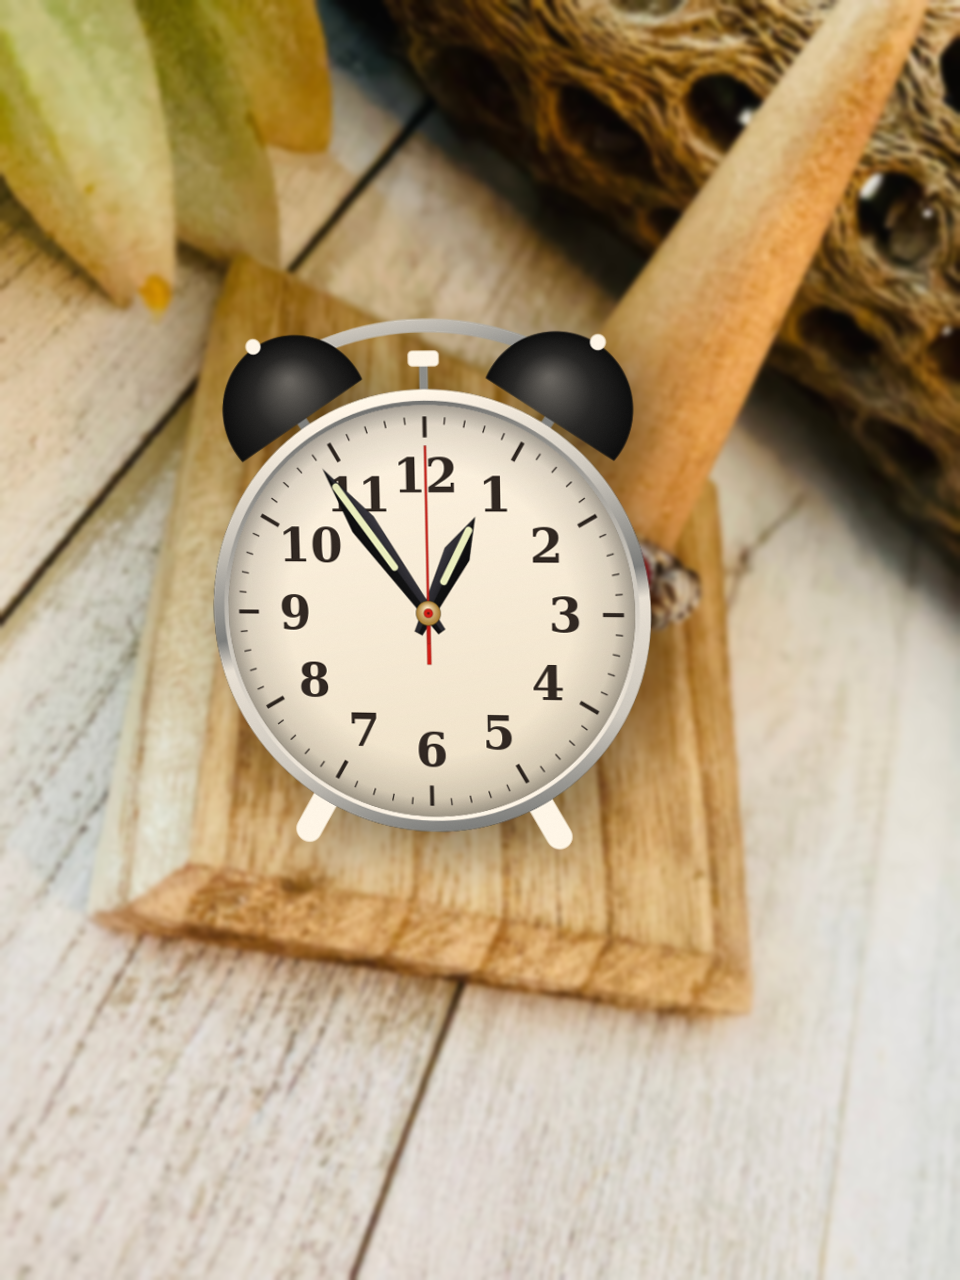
12:54:00
